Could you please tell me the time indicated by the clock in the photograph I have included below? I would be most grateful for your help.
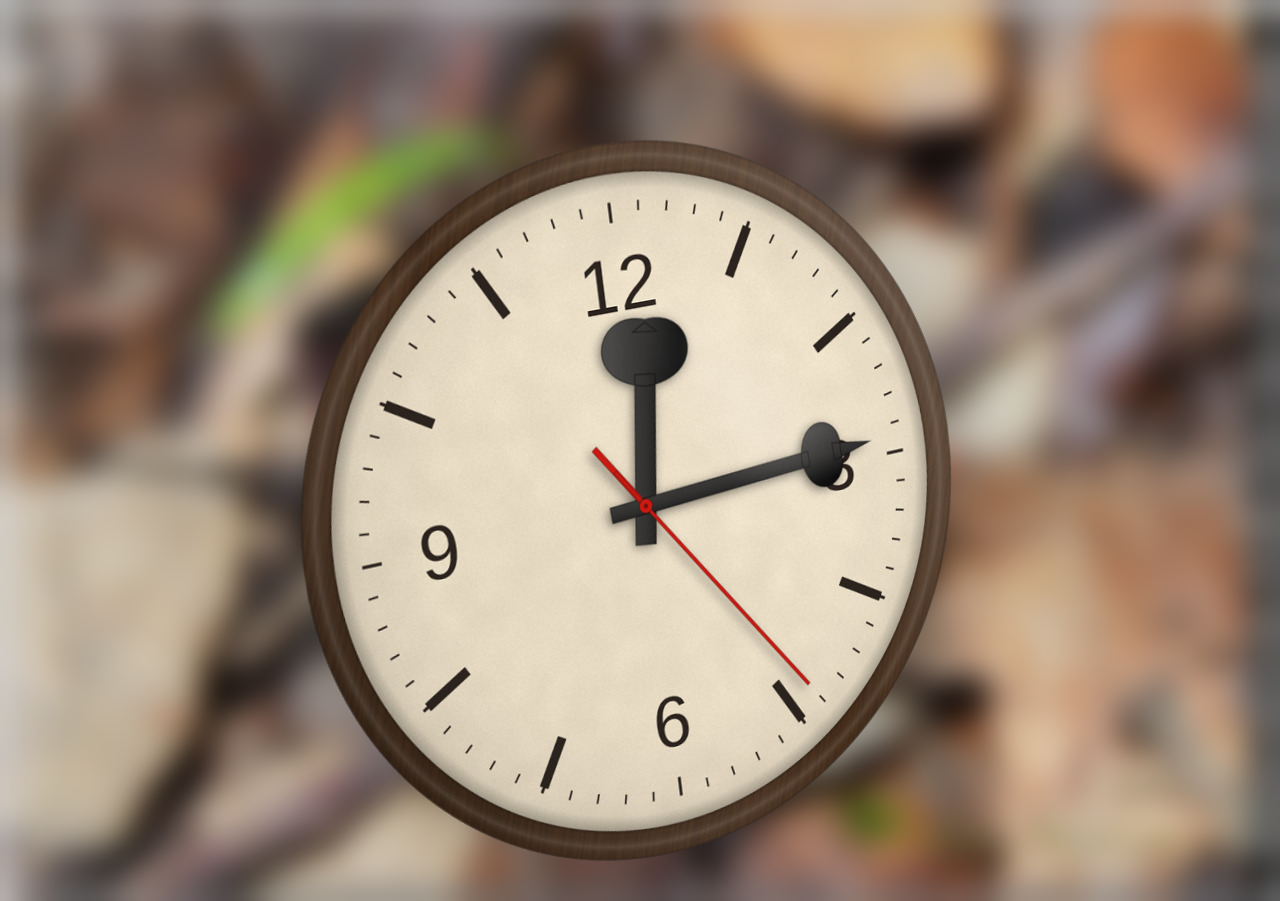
12:14:24
